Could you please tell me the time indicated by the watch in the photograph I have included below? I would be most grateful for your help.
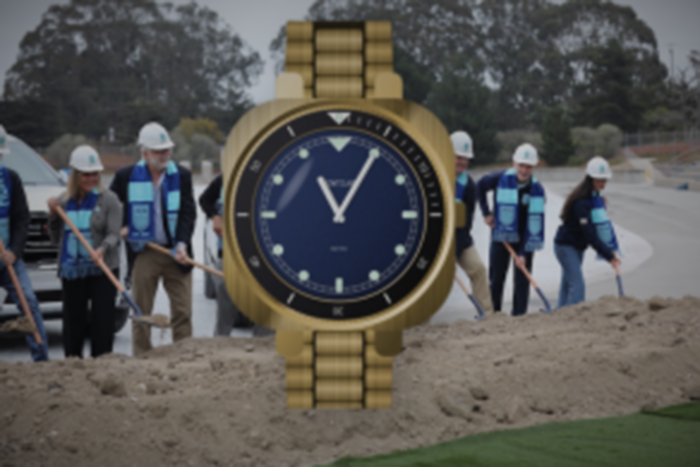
11:05
